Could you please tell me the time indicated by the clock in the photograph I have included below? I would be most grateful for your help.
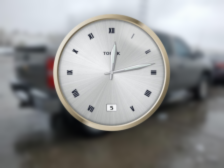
12:13
